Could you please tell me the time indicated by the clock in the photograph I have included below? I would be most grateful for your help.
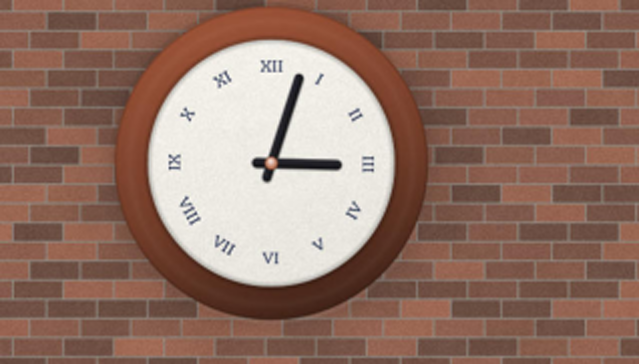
3:03
